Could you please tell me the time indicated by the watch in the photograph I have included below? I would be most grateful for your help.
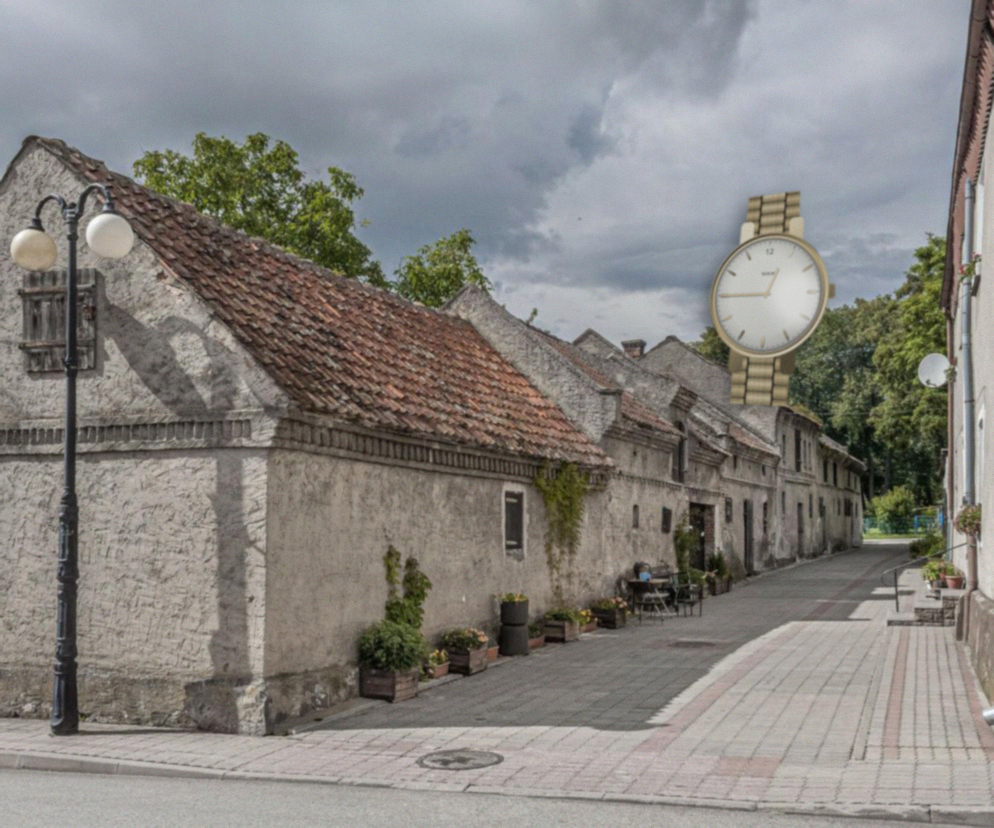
12:45
